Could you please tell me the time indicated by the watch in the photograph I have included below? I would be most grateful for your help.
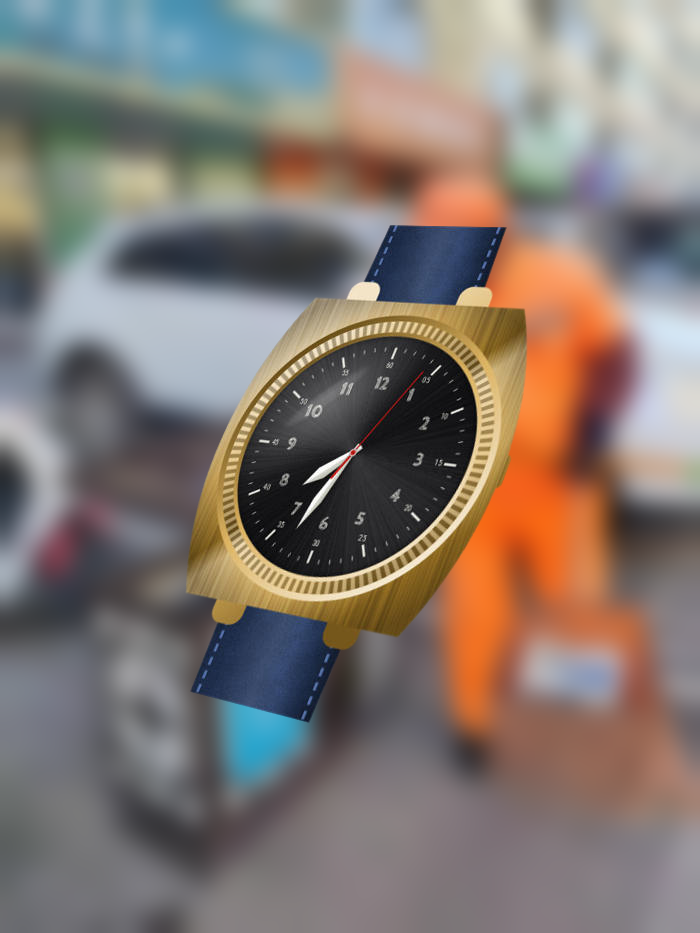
7:33:04
